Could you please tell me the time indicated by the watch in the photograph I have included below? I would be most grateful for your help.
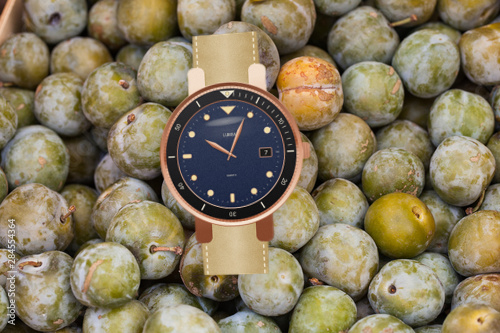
10:04
